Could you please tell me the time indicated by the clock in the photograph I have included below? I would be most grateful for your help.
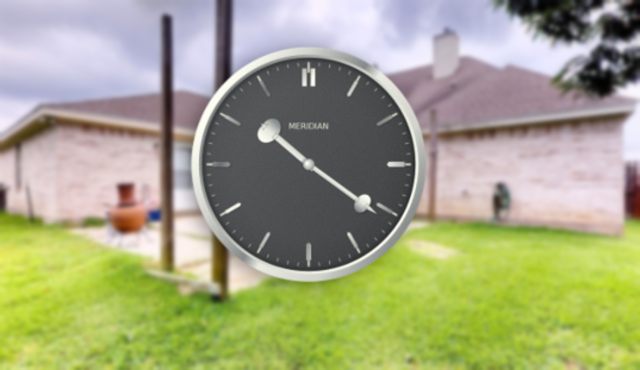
10:21
